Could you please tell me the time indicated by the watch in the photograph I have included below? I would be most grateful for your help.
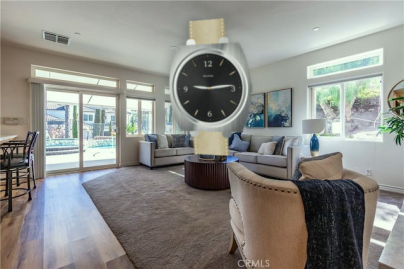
9:14
